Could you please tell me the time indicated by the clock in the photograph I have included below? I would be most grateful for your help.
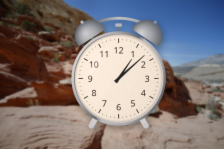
1:08
